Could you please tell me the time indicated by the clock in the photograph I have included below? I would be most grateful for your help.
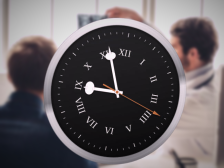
8:56:18
